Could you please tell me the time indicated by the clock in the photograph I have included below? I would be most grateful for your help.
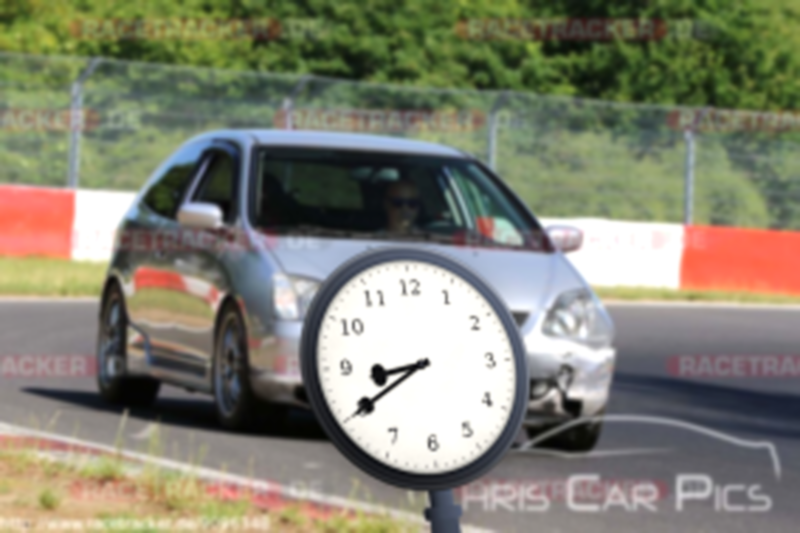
8:40
